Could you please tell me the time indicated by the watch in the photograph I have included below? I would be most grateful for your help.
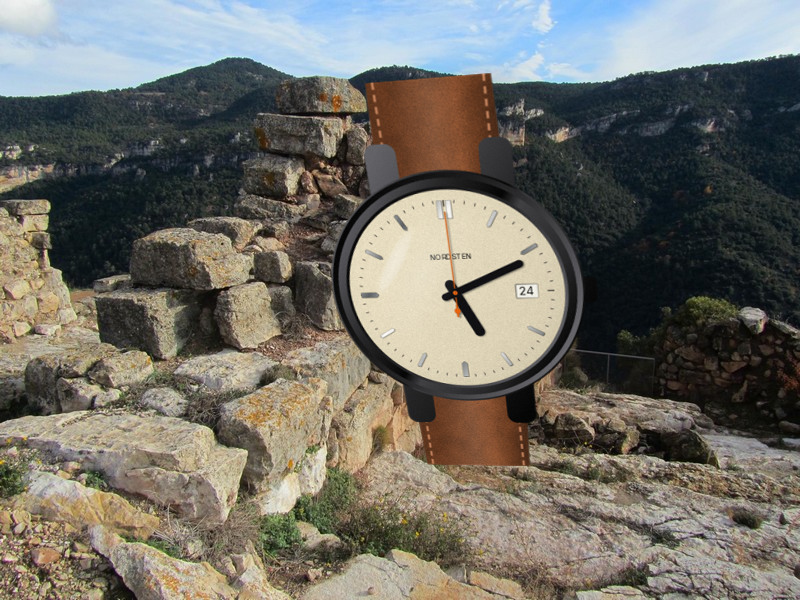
5:11:00
